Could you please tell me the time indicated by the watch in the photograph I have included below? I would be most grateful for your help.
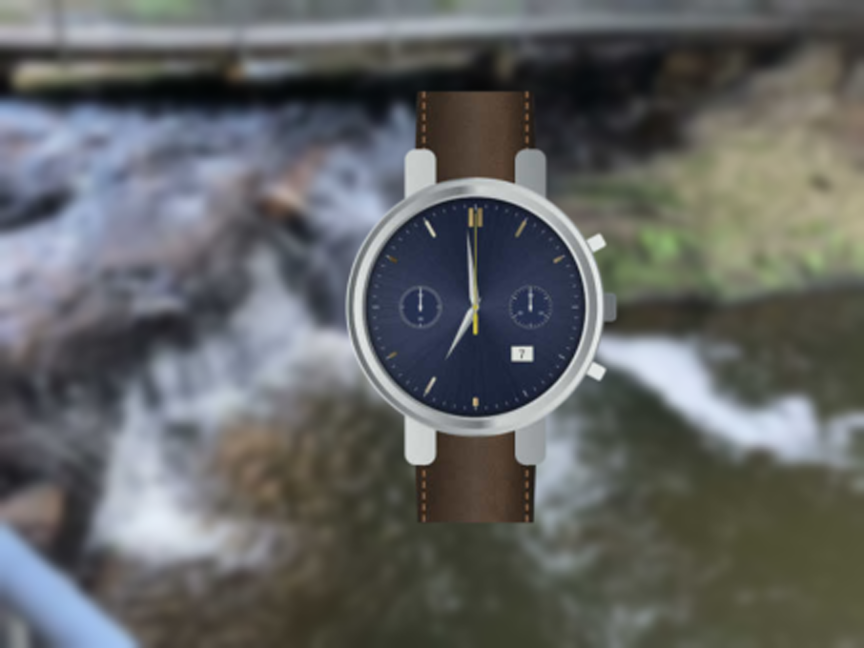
6:59
